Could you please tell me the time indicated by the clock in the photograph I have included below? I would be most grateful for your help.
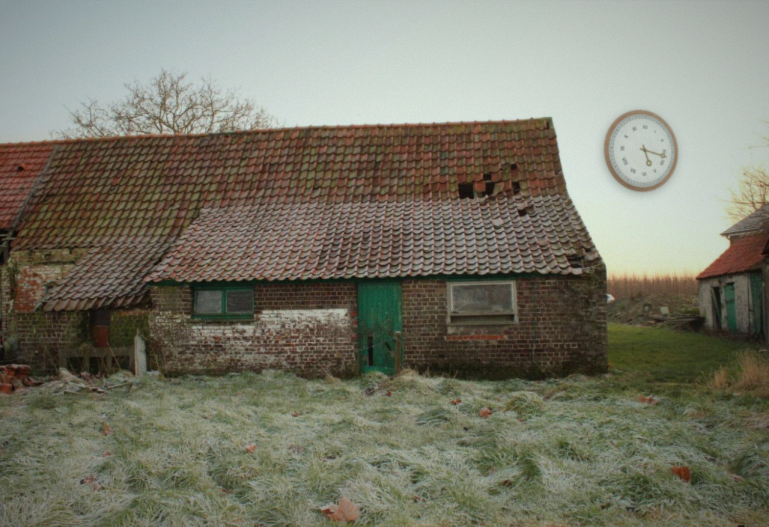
5:17
